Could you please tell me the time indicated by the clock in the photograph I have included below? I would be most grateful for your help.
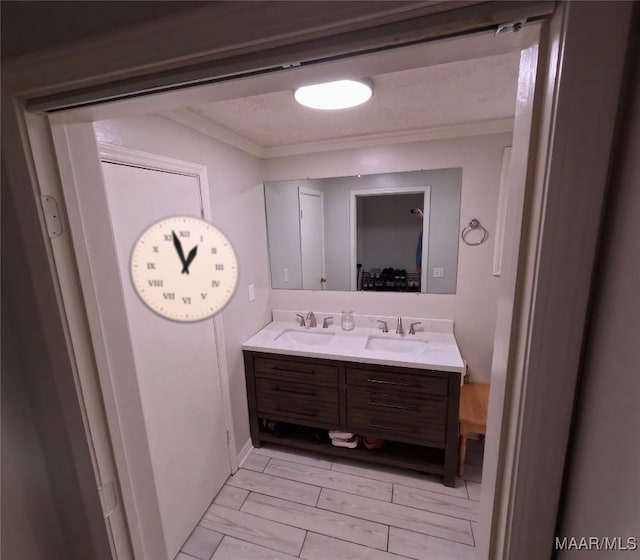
12:57
